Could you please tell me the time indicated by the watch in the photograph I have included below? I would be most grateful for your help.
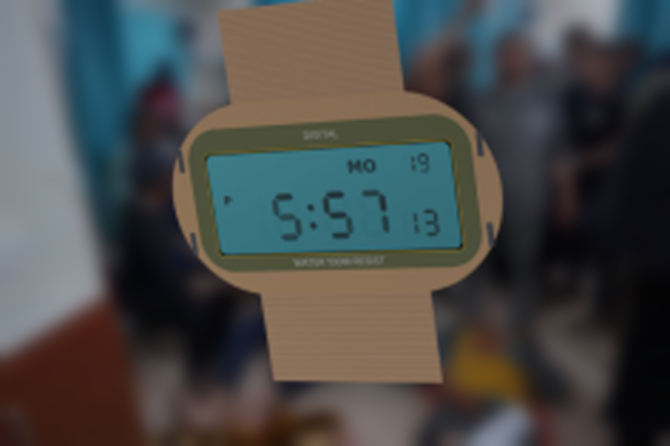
5:57:13
